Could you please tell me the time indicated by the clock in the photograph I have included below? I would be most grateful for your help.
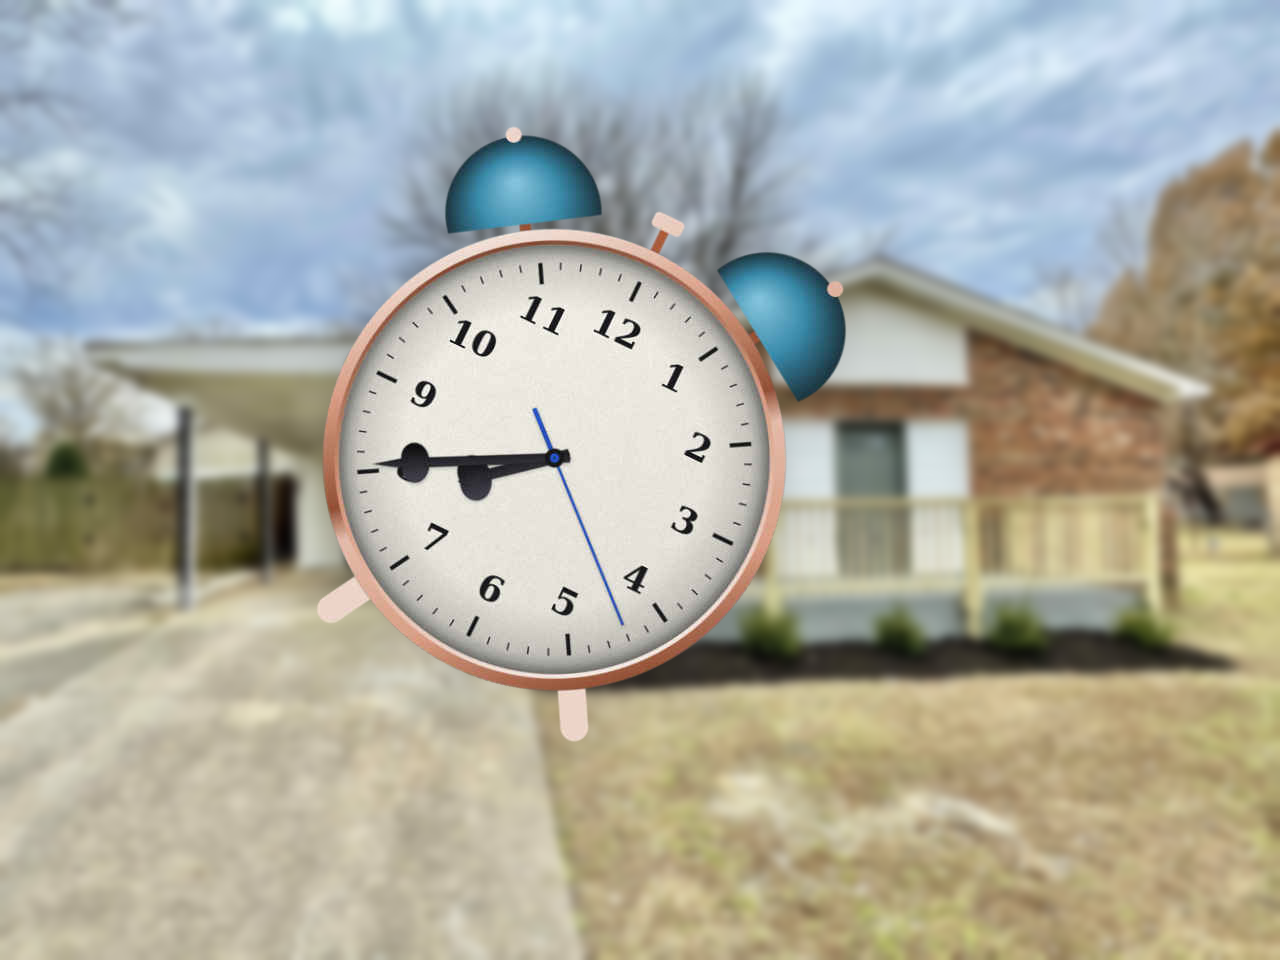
7:40:22
